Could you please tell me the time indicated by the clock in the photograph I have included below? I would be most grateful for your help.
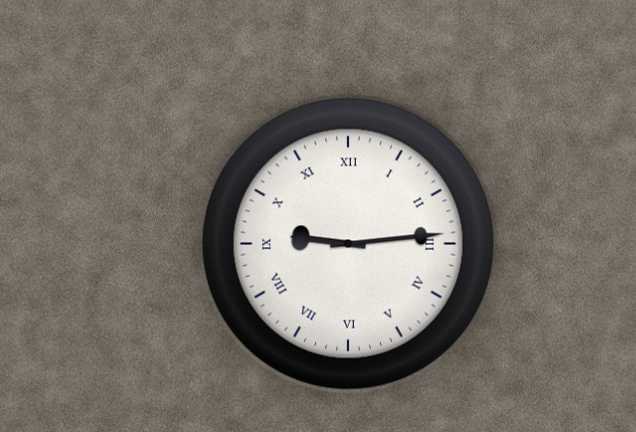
9:14
